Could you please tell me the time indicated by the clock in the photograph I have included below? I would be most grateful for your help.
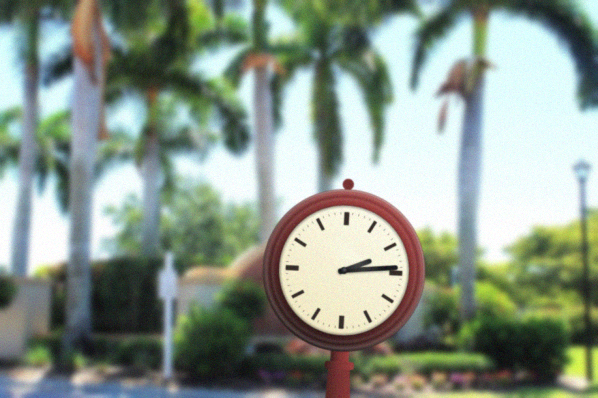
2:14
